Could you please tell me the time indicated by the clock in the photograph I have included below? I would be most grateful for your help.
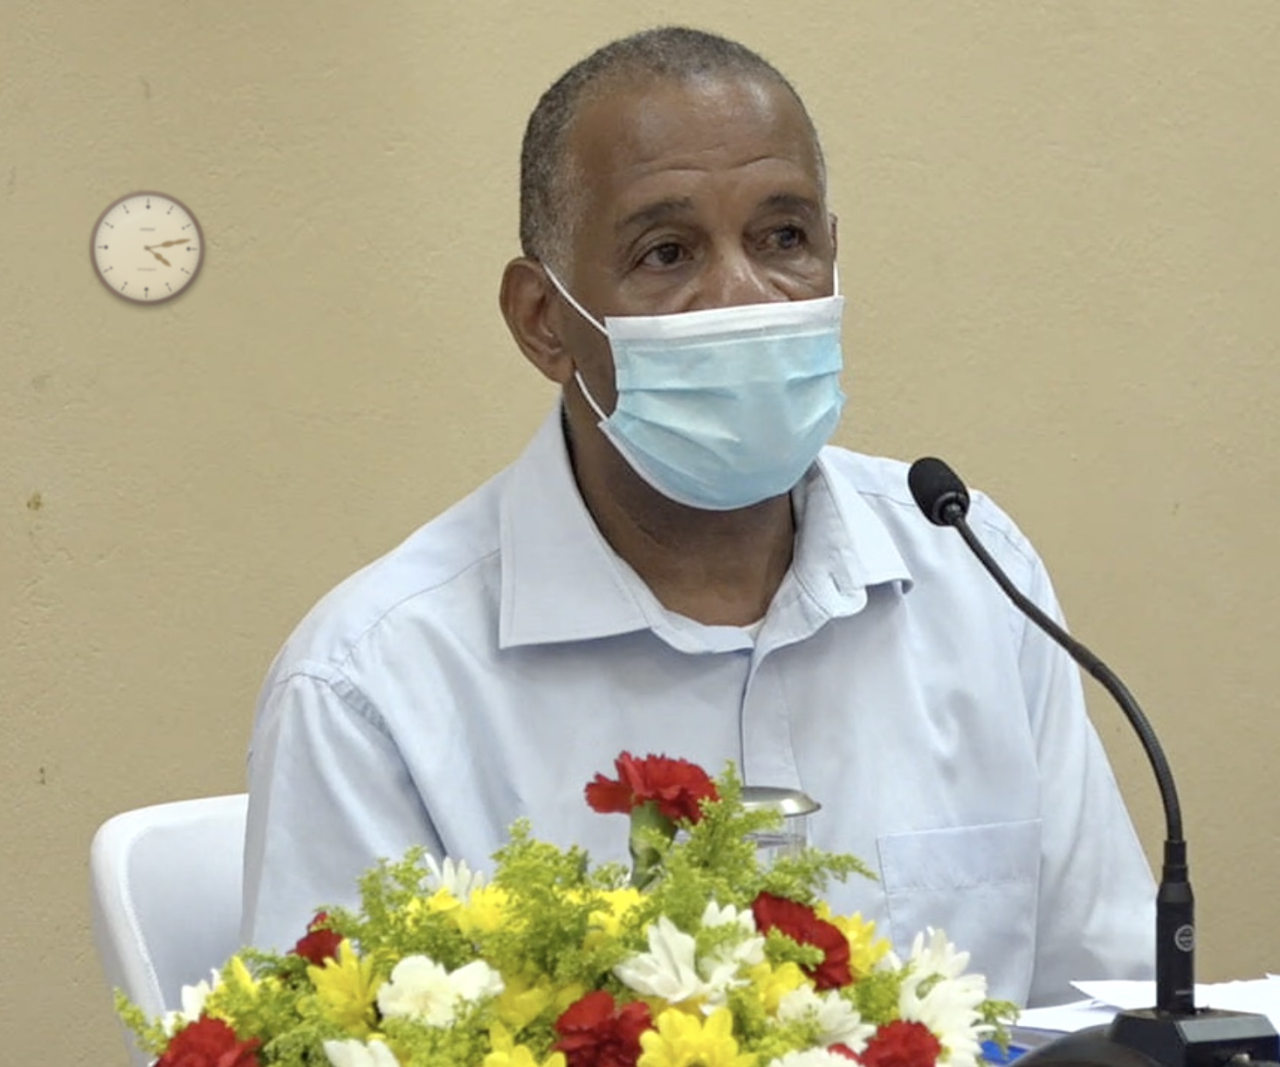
4:13
